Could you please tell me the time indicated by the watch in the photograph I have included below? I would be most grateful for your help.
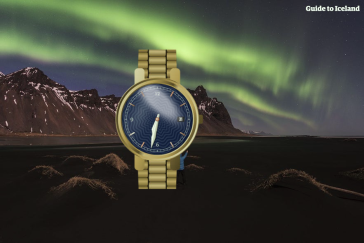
6:32
